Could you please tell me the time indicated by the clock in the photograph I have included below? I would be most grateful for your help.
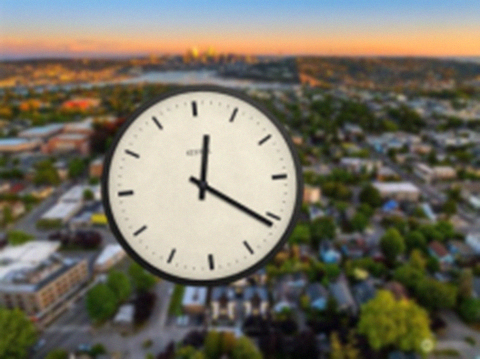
12:21
